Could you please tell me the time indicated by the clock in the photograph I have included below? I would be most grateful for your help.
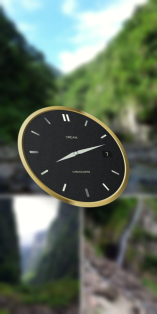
8:12
